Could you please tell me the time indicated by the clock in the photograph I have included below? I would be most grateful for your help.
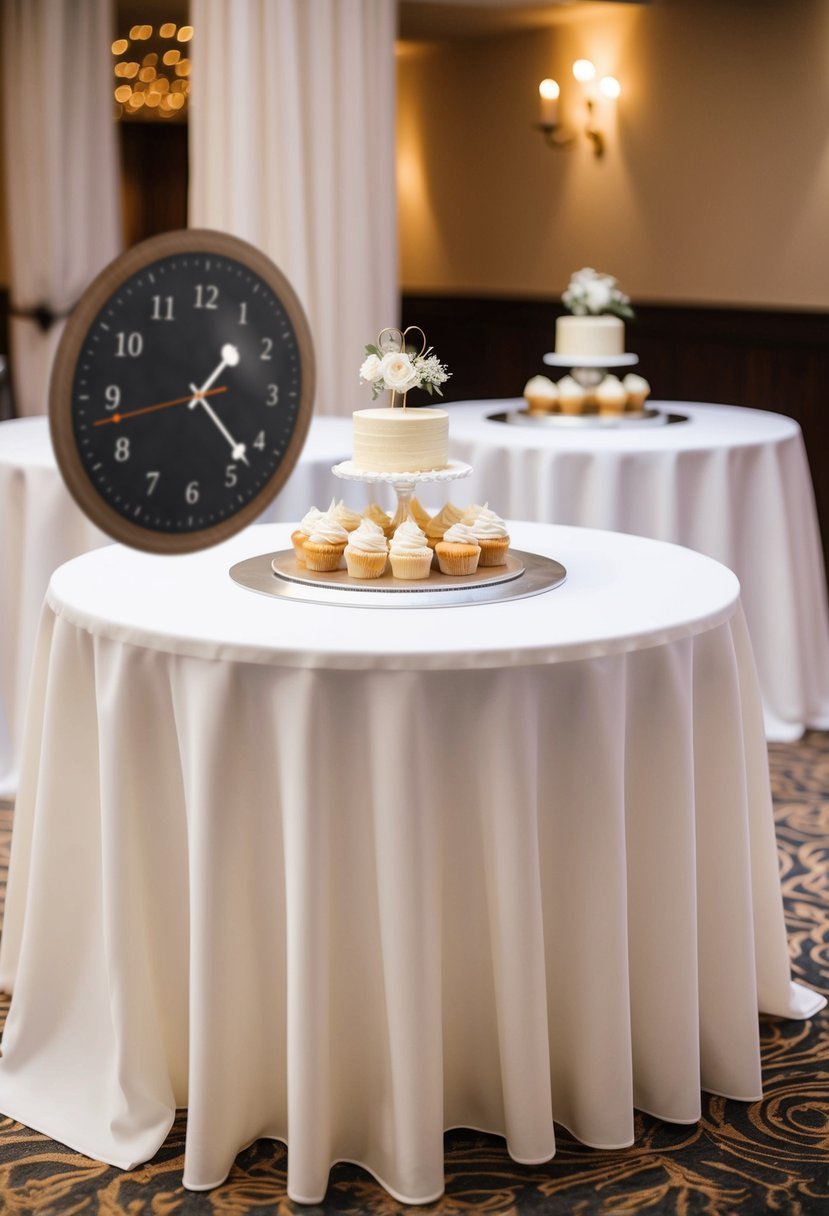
1:22:43
